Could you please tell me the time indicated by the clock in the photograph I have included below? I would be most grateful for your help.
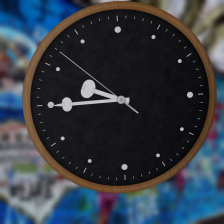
9:44:52
